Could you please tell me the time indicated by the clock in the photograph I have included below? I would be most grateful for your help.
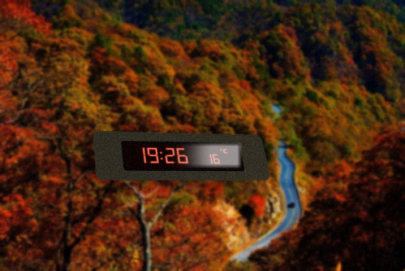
19:26
